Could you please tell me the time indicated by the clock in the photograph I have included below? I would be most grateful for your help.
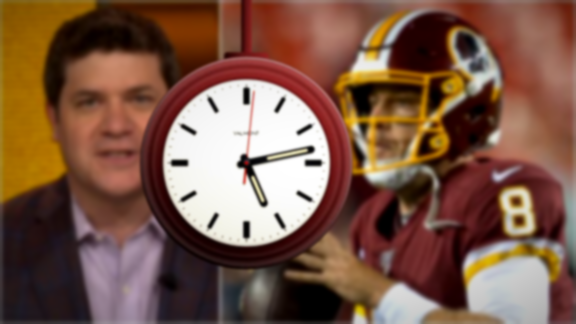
5:13:01
